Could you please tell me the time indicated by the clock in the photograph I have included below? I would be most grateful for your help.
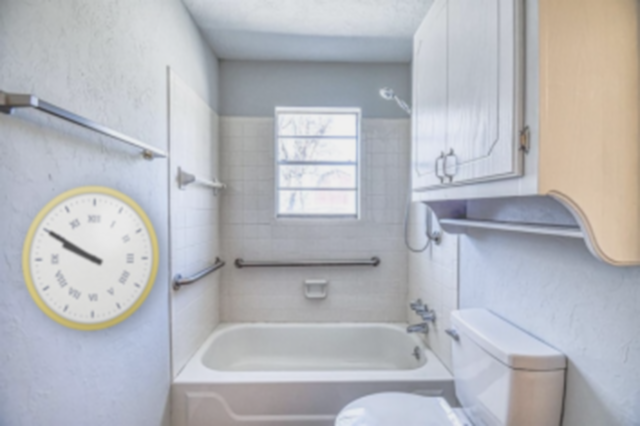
9:50
